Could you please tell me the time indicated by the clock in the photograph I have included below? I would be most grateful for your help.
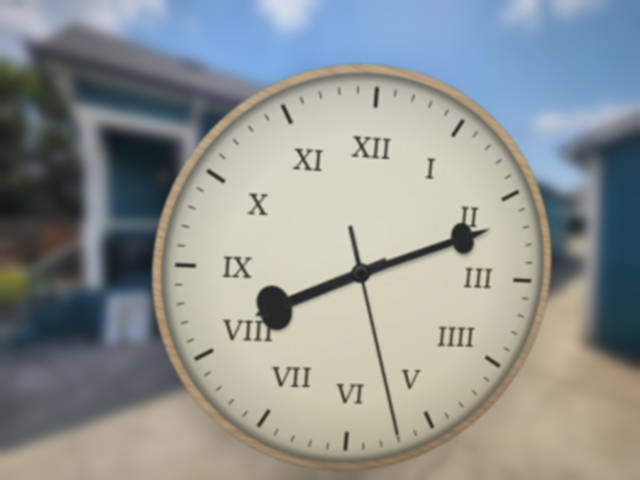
8:11:27
